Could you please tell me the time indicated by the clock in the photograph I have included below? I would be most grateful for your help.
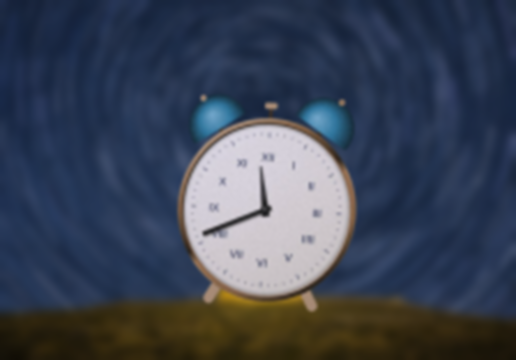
11:41
